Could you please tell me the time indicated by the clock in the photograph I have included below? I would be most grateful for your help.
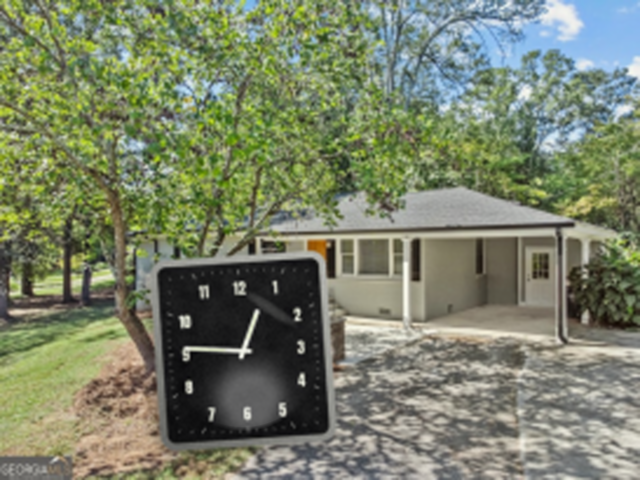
12:46
